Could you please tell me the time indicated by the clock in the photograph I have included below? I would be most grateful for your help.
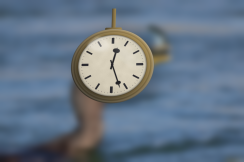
12:27
